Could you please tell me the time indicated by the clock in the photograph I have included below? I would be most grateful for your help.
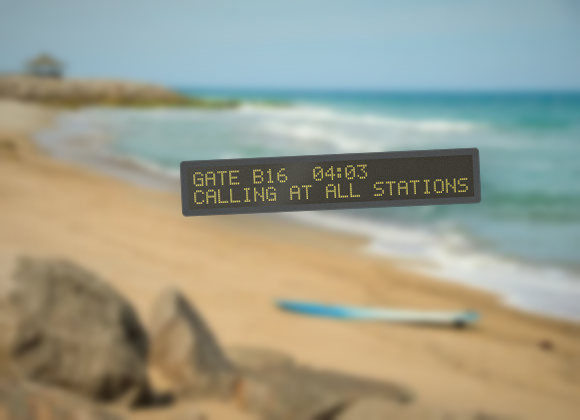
4:03
